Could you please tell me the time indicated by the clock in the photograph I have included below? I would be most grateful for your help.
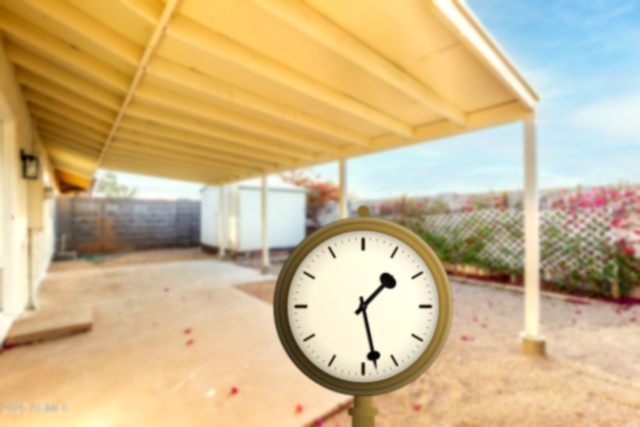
1:28
